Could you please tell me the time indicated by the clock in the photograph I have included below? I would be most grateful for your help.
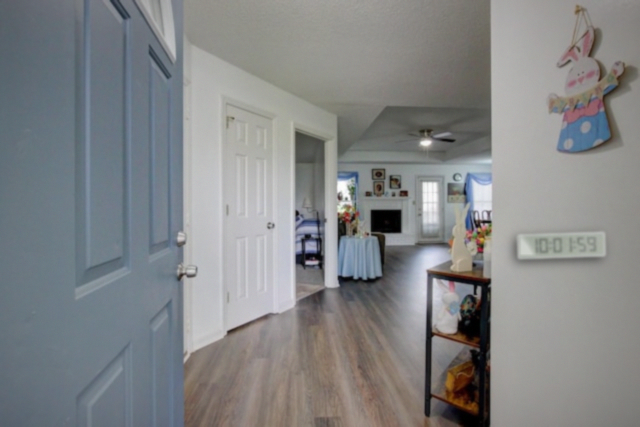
10:01:59
